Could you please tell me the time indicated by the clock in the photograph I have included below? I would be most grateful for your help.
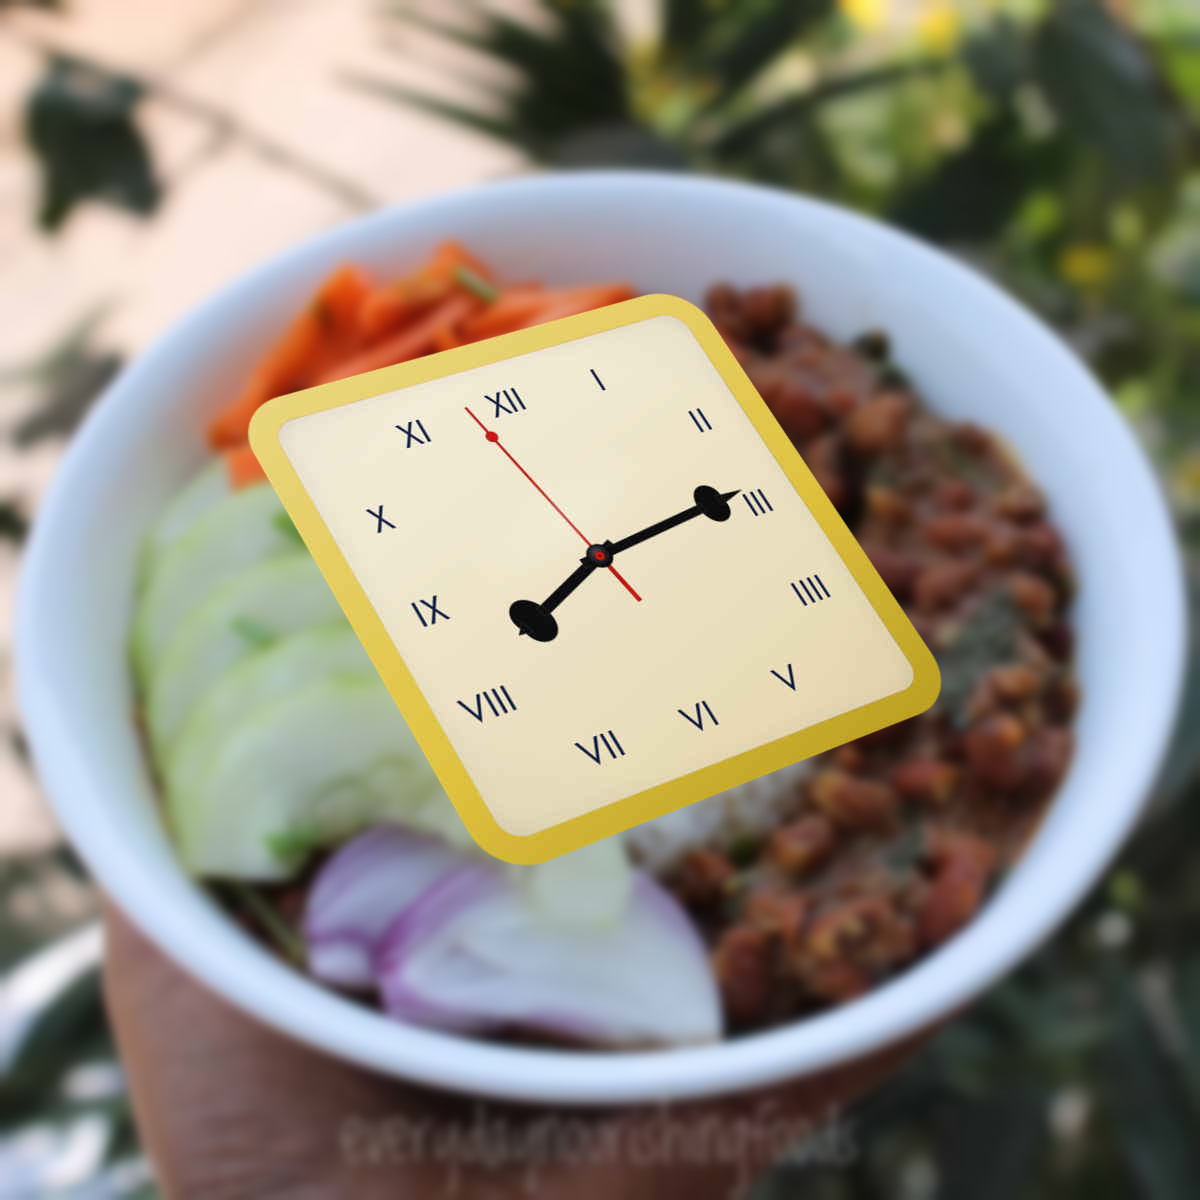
8:13:58
